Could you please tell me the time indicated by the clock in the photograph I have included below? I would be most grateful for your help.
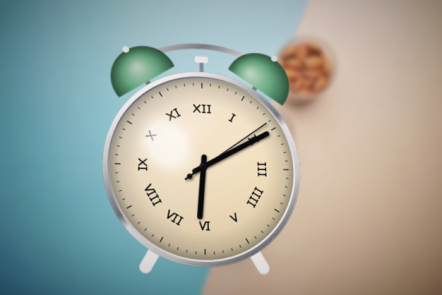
6:10:09
